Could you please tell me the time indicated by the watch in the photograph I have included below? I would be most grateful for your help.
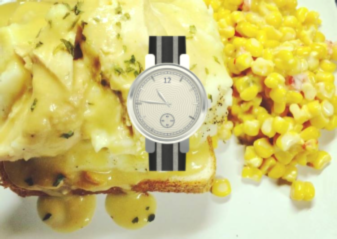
10:46
